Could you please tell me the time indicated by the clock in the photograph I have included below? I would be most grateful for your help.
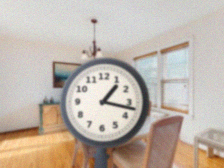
1:17
